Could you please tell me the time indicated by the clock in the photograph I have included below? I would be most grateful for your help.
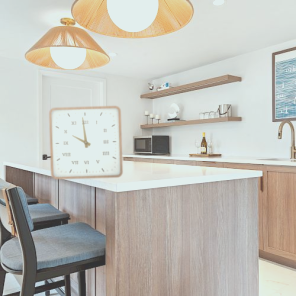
9:59
